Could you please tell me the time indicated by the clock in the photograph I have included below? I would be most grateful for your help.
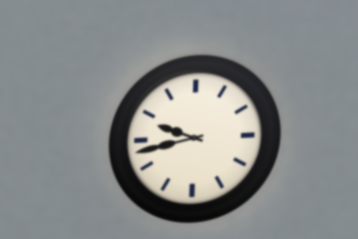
9:43
